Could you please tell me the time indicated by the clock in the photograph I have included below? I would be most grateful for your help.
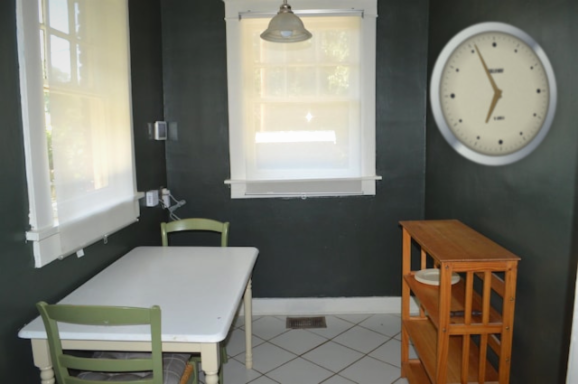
6:56
